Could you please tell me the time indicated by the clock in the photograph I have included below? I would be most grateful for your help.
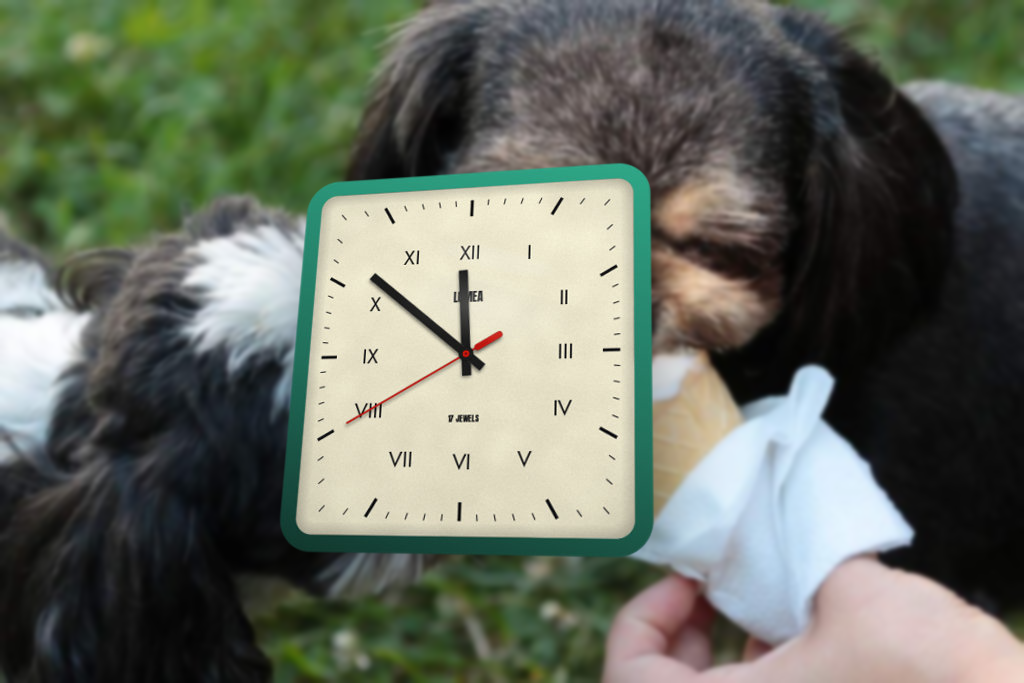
11:51:40
